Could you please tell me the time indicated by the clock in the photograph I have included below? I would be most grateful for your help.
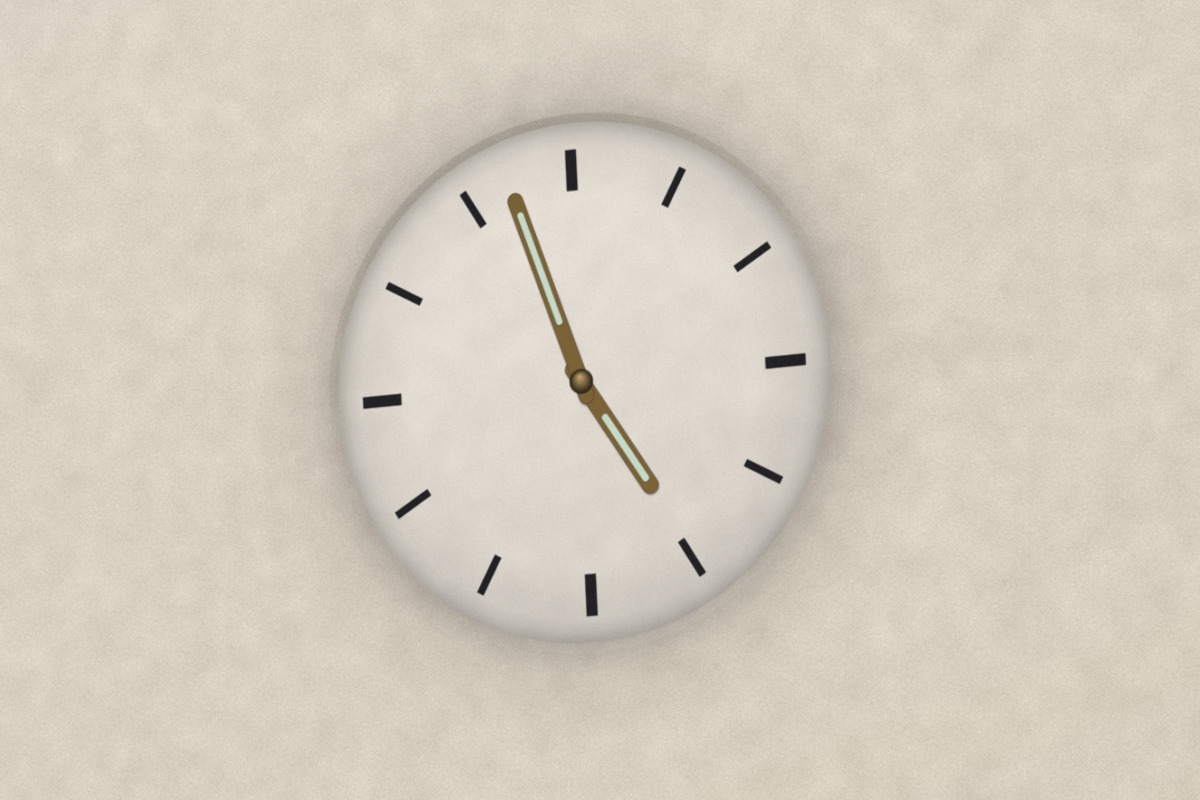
4:57
